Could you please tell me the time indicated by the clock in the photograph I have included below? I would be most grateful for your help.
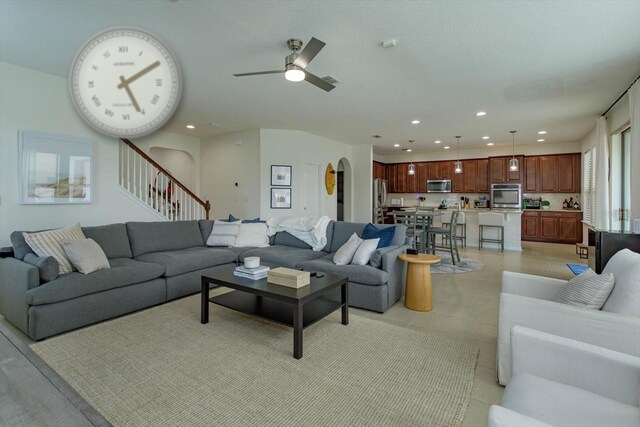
5:10
